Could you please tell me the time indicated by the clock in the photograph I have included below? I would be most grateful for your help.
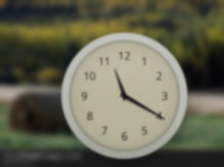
11:20
